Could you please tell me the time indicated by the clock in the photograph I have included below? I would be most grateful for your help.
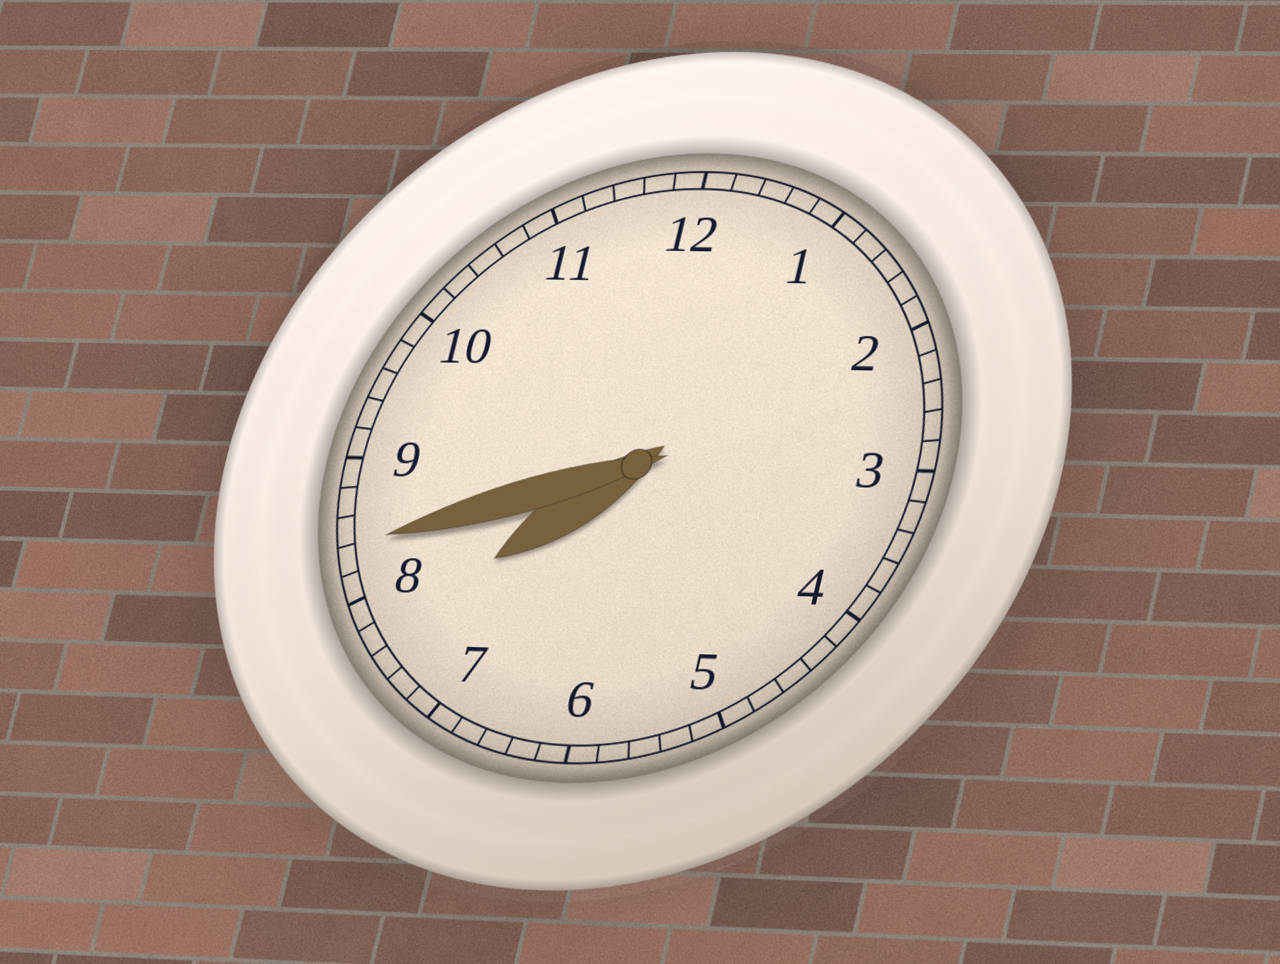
7:42
